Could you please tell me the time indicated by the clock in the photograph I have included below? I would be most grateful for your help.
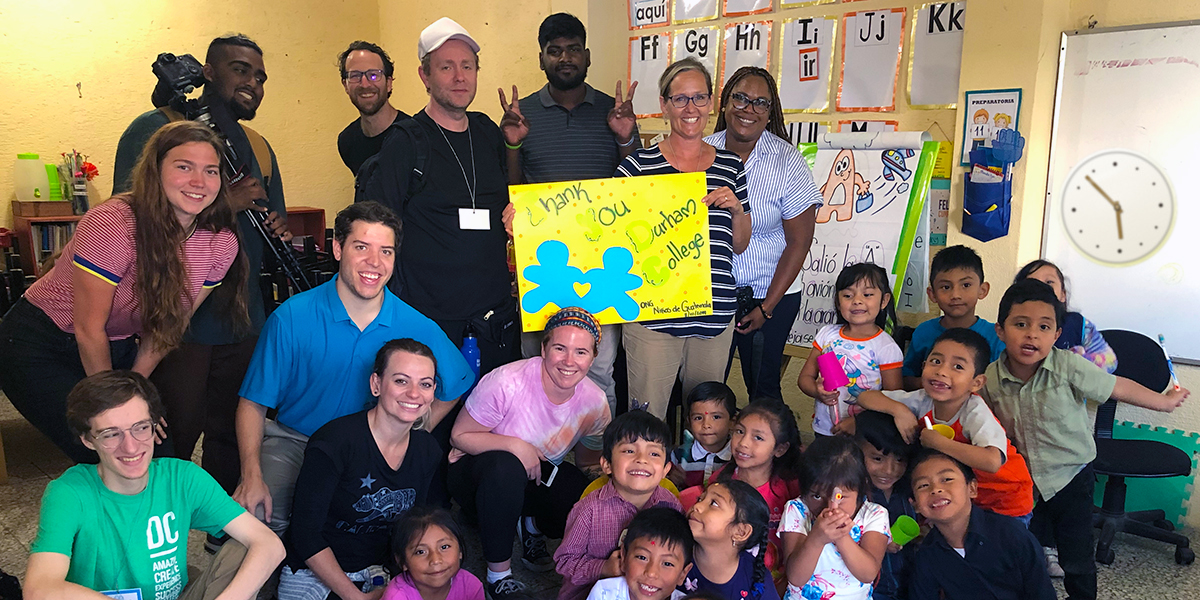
5:53
